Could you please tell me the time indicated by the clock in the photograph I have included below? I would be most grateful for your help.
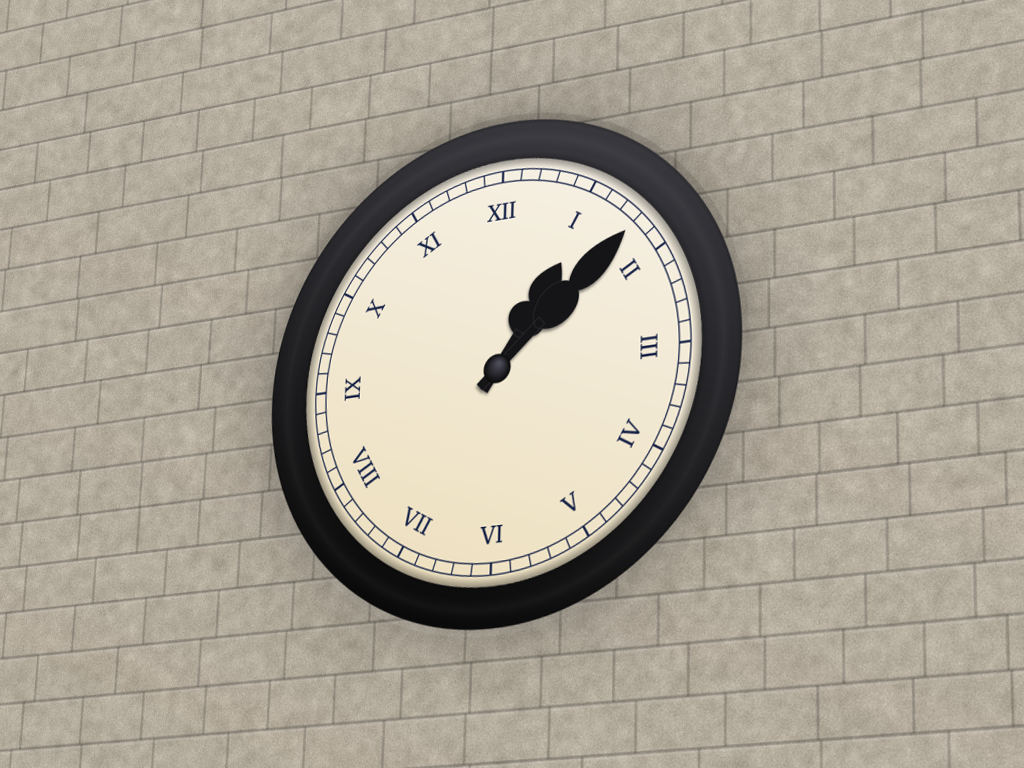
1:08
